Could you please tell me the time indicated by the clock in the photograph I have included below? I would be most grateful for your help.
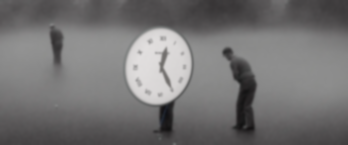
12:25
